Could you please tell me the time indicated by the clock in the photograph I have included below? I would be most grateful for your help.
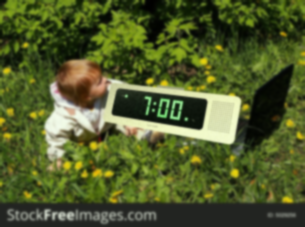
7:00
